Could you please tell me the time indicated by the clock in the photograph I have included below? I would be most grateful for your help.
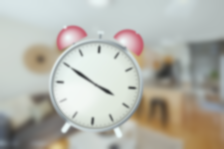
3:50
